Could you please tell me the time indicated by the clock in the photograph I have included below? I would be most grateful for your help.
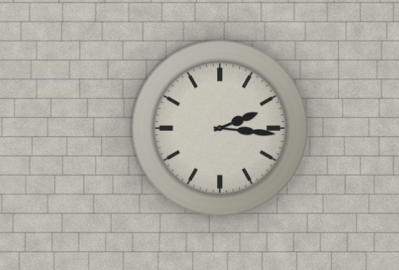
2:16
